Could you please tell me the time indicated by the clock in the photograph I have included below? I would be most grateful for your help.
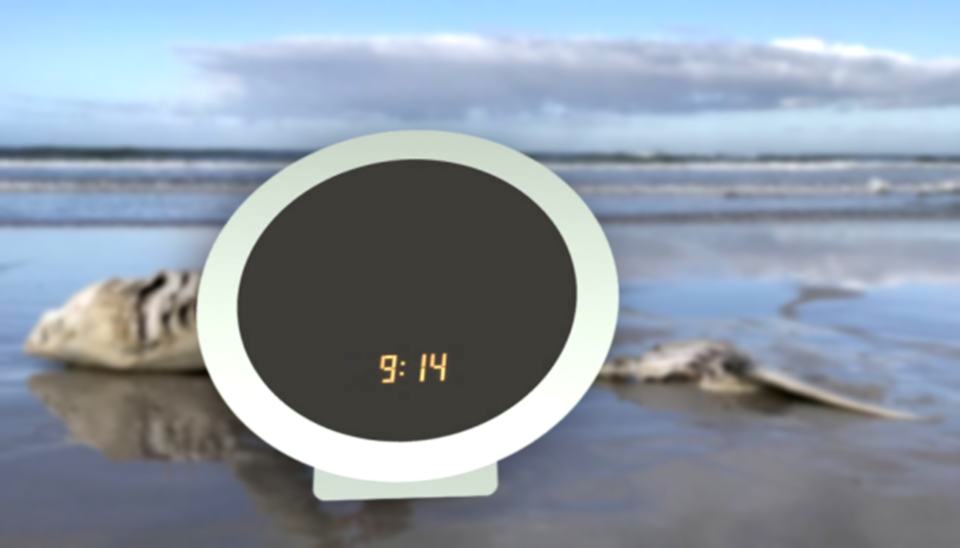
9:14
